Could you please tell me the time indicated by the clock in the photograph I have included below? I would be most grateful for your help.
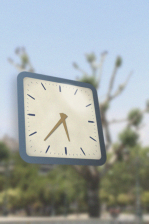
5:37
